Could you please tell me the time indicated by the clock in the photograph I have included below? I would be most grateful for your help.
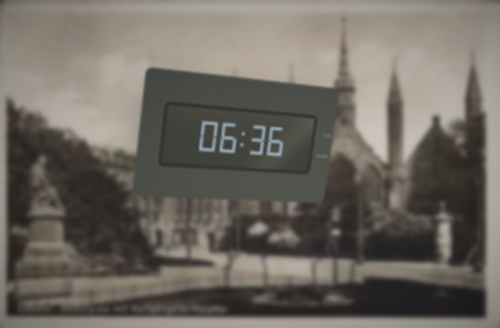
6:36
